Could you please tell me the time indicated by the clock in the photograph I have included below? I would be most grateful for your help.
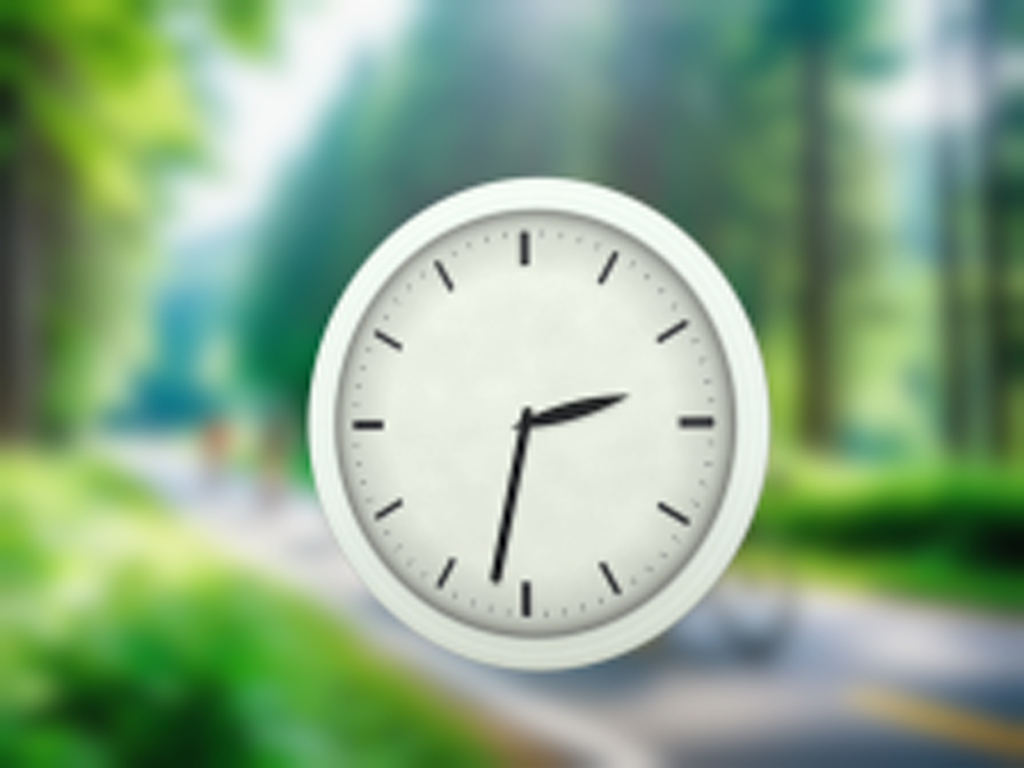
2:32
